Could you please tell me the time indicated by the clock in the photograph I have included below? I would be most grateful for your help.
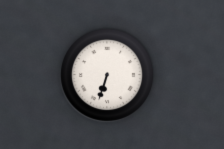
6:33
